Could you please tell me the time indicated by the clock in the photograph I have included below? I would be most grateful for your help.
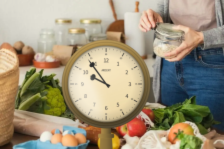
9:54
